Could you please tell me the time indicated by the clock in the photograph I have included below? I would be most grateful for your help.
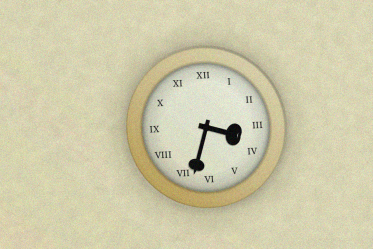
3:33
